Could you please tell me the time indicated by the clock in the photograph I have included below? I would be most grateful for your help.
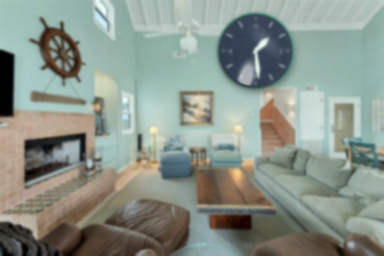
1:29
